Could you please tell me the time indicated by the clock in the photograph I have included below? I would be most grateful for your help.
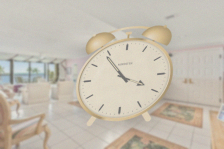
3:54
